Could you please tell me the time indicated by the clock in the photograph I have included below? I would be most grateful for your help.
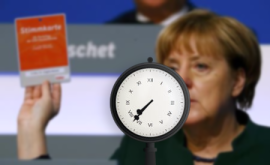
7:37
